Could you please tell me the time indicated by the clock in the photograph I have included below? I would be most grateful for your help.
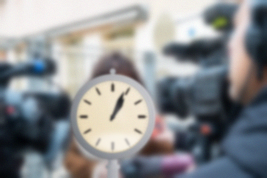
1:04
